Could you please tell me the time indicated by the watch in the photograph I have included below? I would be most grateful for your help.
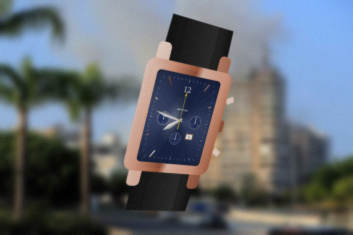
7:47
